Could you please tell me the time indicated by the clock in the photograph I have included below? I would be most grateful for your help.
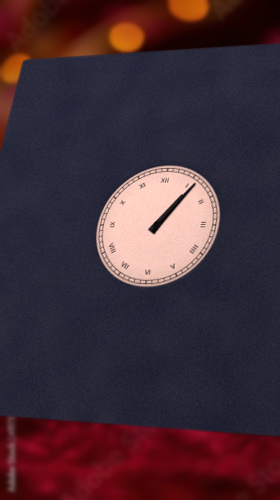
1:06
